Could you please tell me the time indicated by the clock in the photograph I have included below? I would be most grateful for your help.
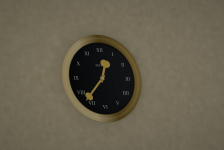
12:37
